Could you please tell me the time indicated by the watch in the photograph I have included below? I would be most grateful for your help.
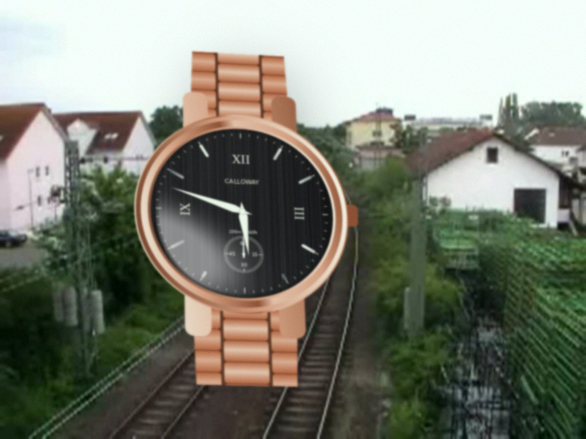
5:48
